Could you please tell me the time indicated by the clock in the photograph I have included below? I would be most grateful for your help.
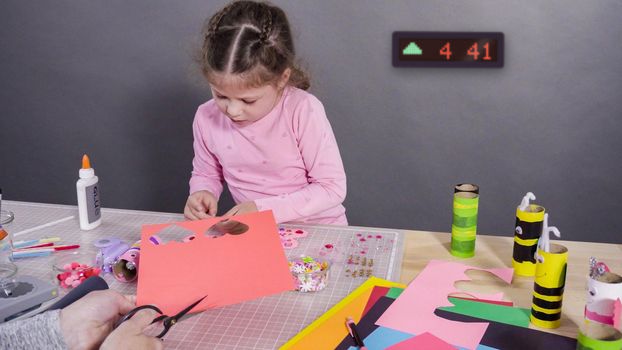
4:41
